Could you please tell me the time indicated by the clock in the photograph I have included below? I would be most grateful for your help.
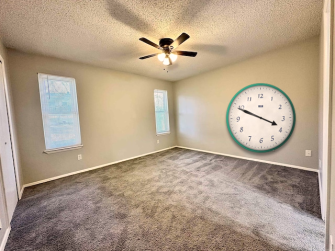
3:49
